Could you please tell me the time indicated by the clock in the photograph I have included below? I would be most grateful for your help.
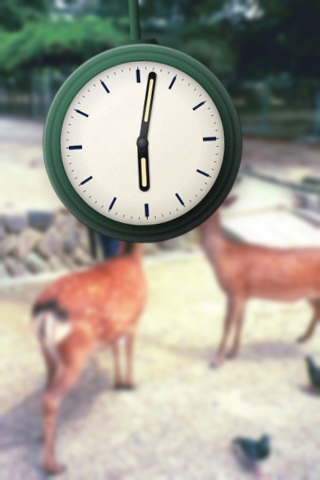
6:02
